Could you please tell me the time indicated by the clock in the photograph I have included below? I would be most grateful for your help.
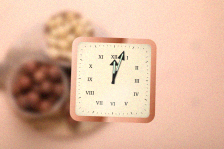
12:03
